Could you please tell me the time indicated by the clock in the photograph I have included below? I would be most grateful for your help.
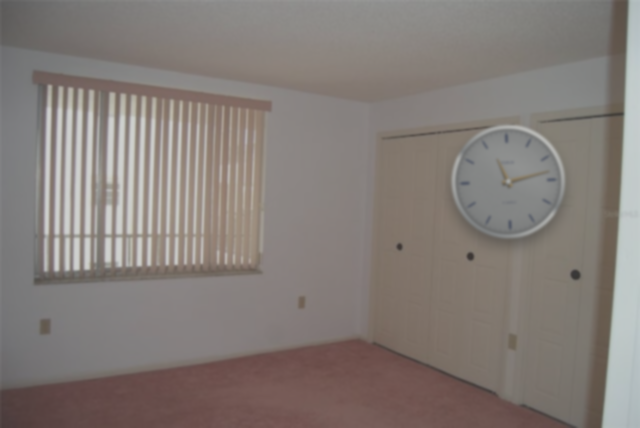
11:13
